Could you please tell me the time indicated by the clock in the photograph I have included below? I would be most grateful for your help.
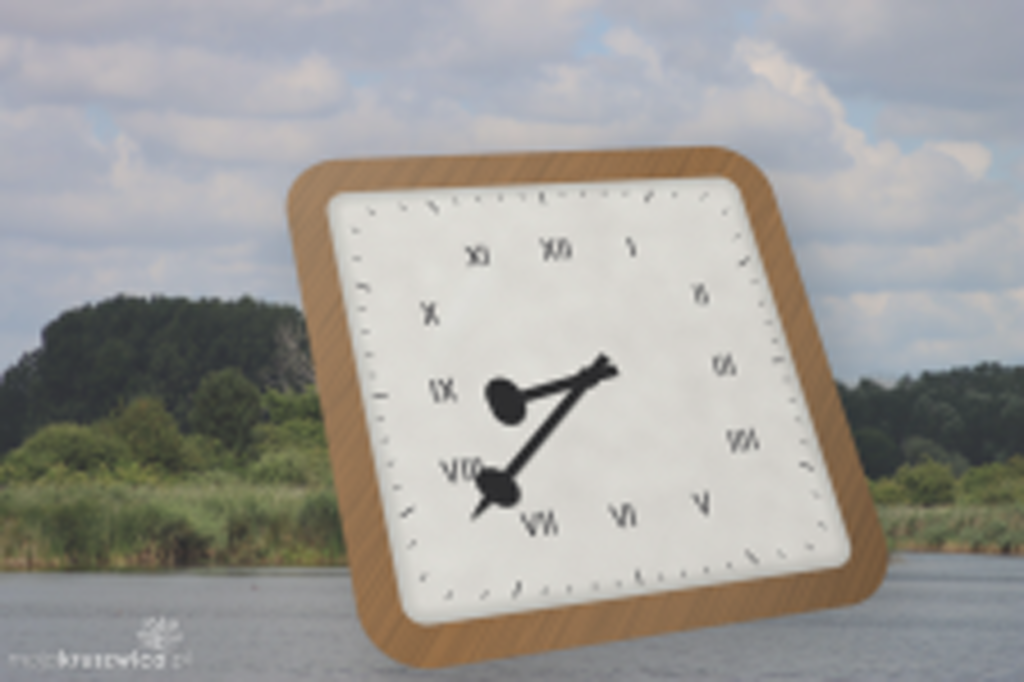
8:38
